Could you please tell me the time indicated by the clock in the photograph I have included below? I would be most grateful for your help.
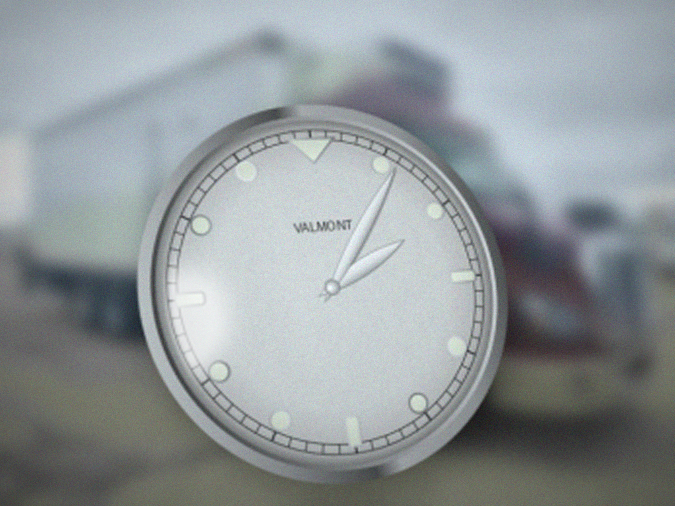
2:06
